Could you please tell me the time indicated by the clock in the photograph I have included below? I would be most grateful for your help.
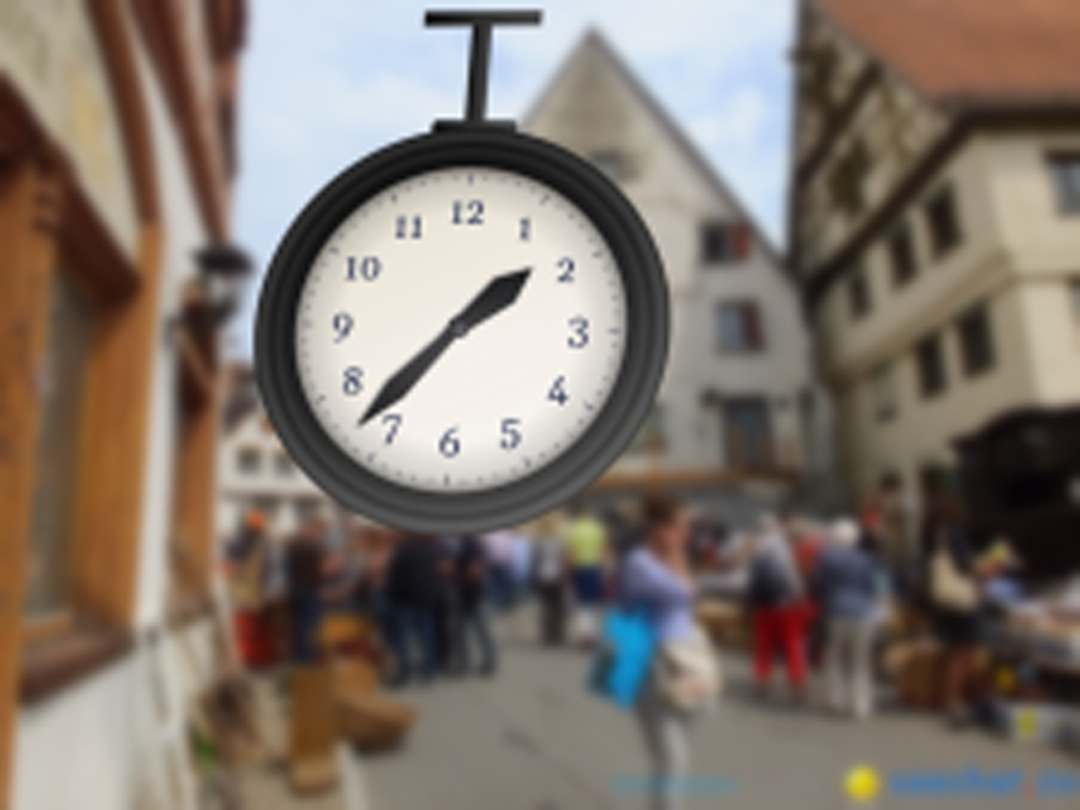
1:37
